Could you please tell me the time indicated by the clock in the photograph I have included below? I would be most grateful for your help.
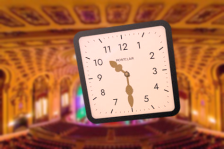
10:30
